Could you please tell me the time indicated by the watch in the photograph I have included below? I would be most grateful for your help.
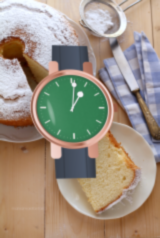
1:01
